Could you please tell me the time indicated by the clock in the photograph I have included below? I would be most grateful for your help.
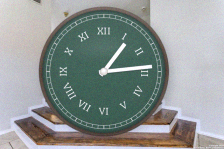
1:14
